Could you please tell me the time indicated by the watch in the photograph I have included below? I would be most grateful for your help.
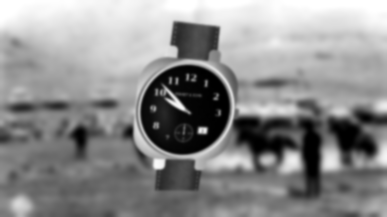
9:52
